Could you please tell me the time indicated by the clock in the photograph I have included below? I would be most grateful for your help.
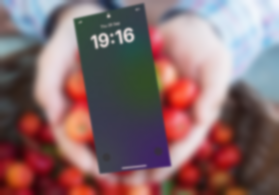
19:16
